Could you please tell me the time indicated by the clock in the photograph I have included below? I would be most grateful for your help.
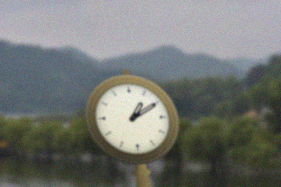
1:10
